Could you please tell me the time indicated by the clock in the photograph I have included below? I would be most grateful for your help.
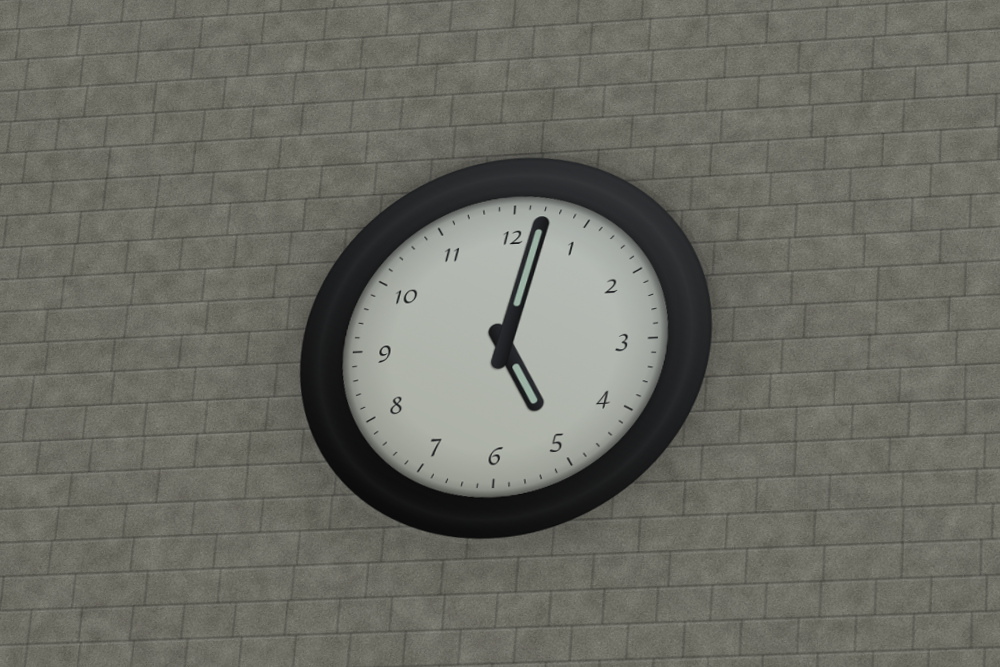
5:02
